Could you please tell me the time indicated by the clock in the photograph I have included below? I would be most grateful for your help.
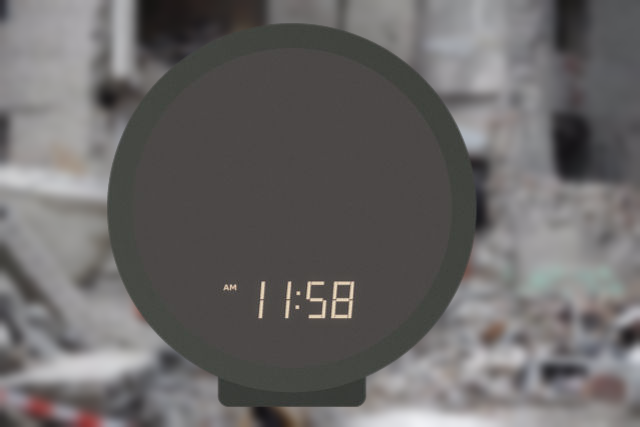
11:58
